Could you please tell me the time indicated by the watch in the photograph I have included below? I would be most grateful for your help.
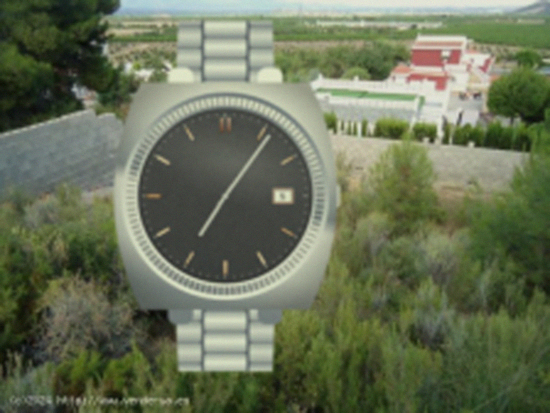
7:06
